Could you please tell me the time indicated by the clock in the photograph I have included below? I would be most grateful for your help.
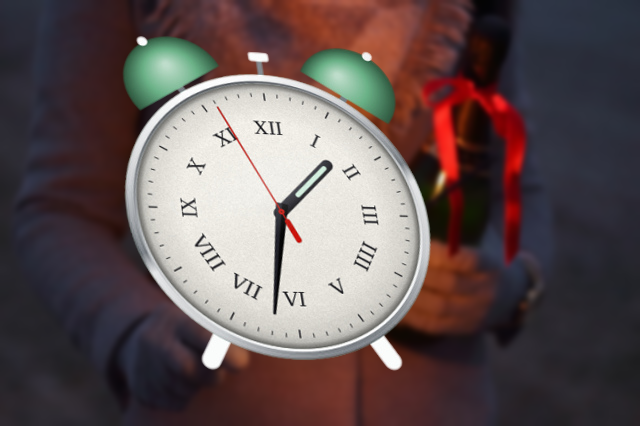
1:31:56
